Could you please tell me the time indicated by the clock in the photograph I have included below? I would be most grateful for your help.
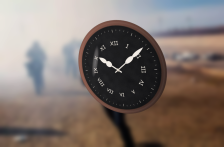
10:09
